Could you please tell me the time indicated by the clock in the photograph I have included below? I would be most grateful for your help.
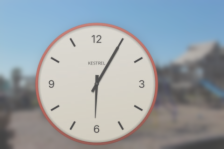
6:05
